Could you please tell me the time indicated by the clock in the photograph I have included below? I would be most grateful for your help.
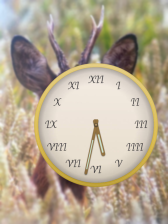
5:32
